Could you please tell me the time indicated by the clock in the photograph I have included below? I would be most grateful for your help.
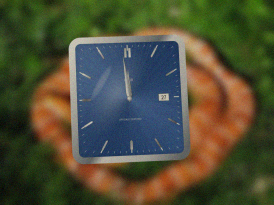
11:59
